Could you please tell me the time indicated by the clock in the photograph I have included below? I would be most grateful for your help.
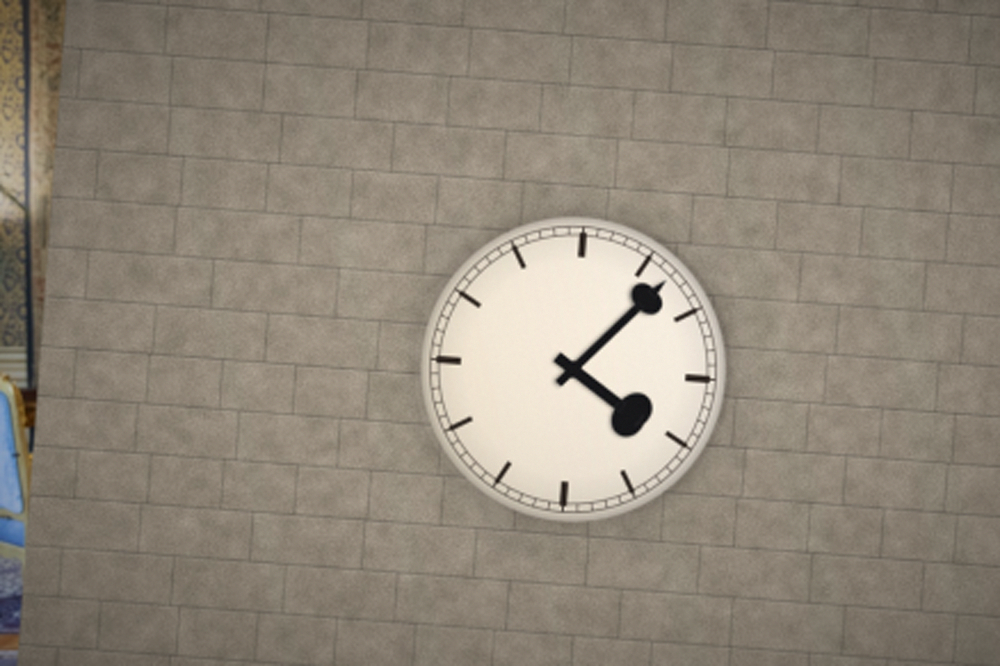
4:07
